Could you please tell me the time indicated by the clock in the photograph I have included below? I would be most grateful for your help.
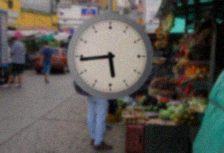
5:44
